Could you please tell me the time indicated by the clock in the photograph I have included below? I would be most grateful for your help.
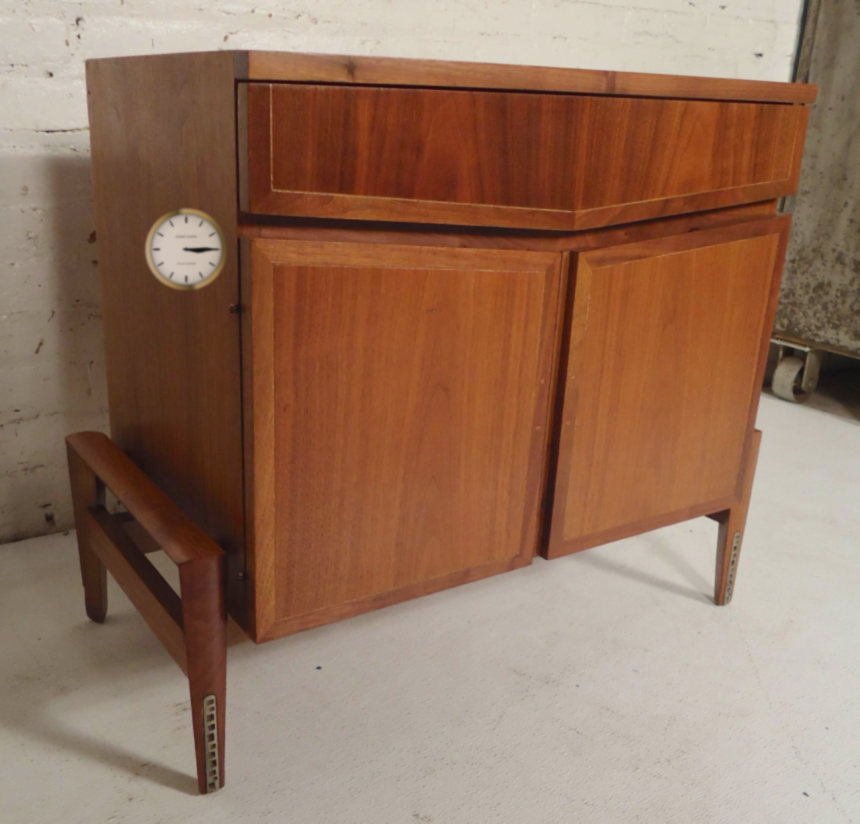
3:15
